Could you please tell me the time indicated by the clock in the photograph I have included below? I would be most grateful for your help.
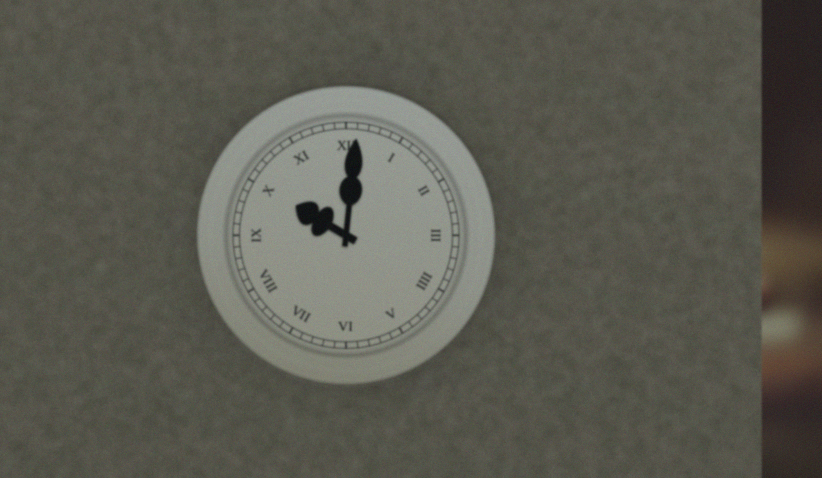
10:01
